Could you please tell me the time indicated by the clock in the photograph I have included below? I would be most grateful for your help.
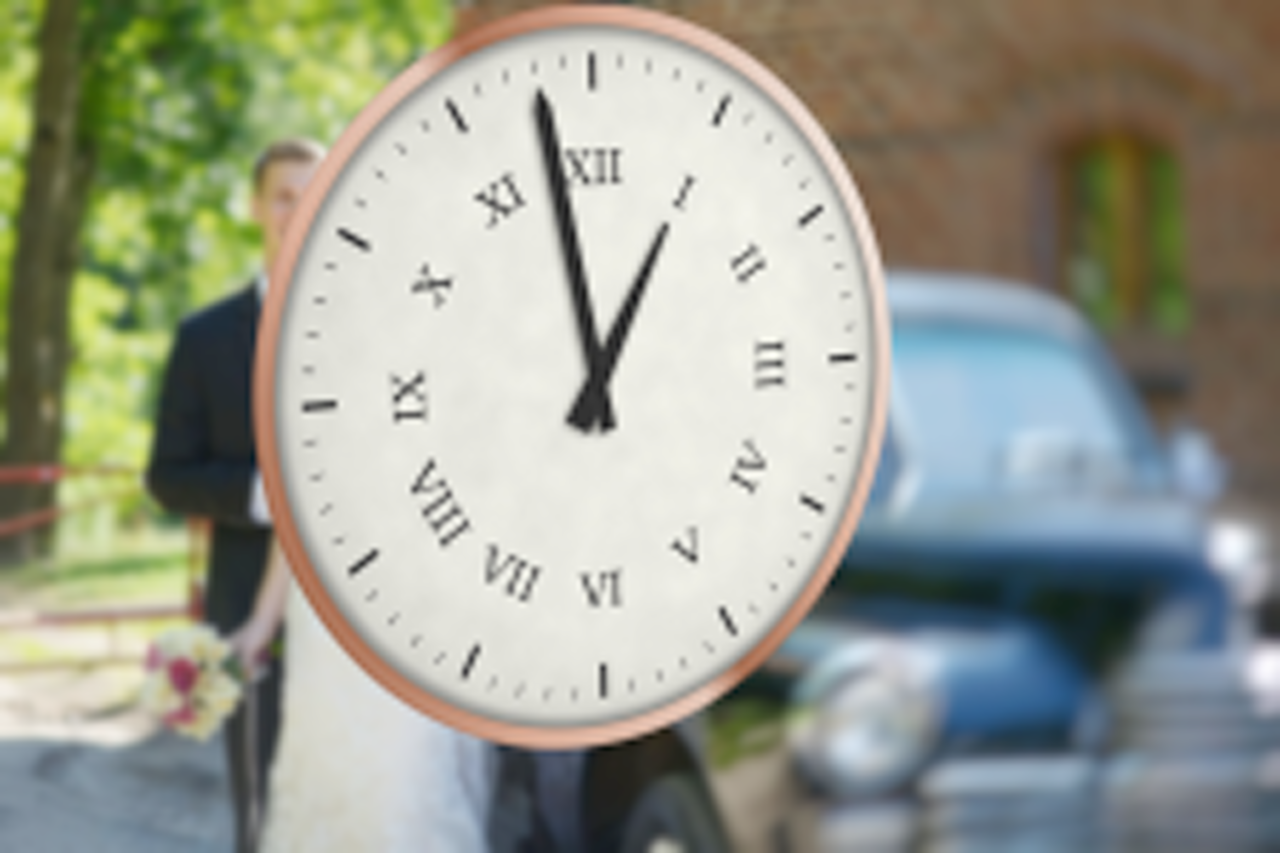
12:58
